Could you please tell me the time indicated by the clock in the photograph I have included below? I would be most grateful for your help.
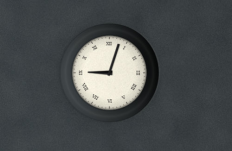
9:03
